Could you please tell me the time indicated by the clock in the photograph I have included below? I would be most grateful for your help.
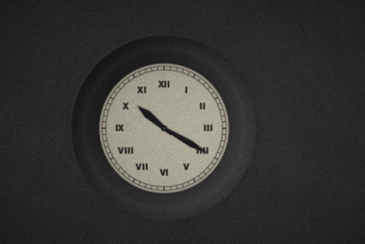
10:20
